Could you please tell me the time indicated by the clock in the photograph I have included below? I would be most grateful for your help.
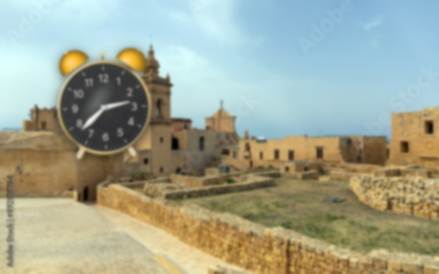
2:38
